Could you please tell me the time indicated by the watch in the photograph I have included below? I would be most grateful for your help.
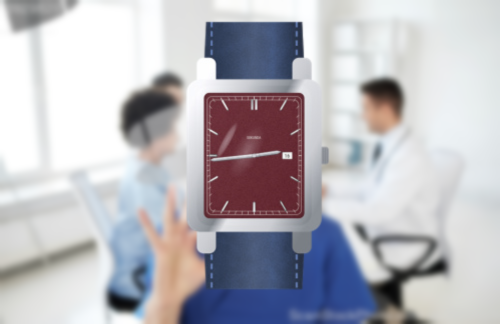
2:44
